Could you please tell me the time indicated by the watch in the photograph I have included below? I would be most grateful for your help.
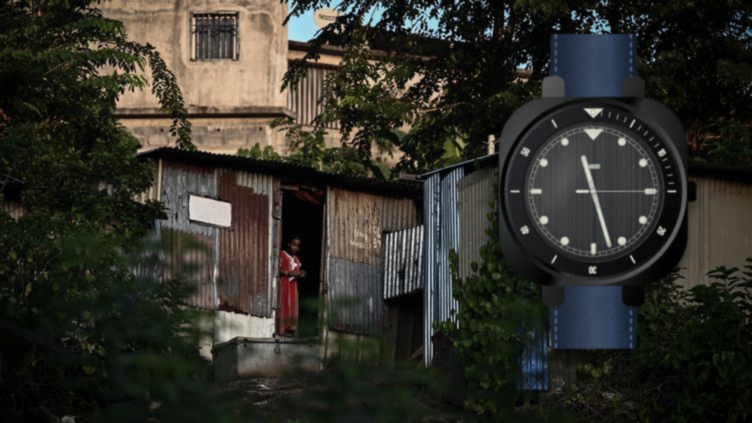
11:27:15
